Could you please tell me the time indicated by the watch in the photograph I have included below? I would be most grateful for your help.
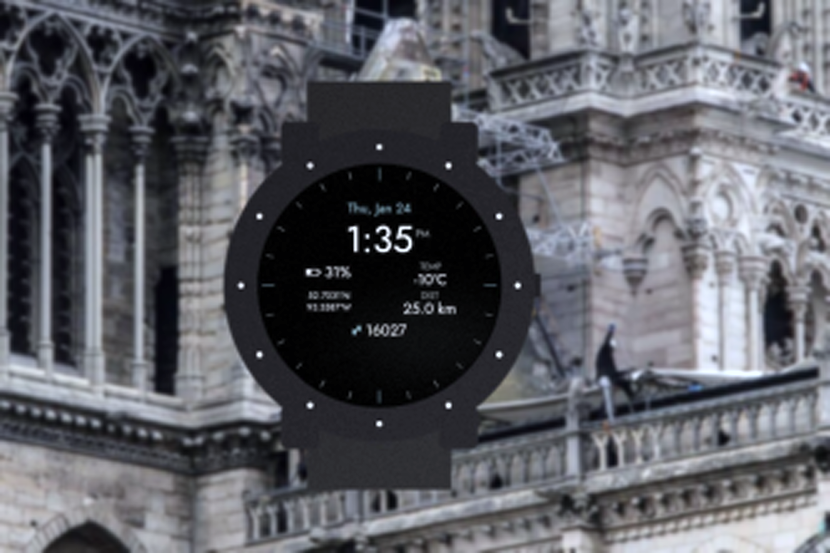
1:35
